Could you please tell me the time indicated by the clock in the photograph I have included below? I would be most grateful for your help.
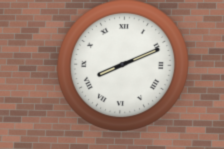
8:11
